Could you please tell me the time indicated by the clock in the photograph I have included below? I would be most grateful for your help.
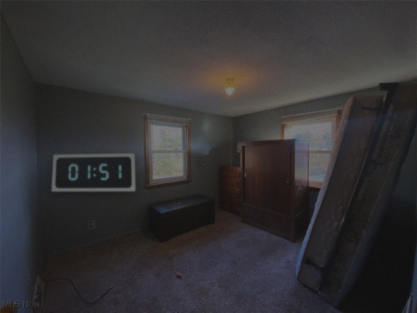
1:51
